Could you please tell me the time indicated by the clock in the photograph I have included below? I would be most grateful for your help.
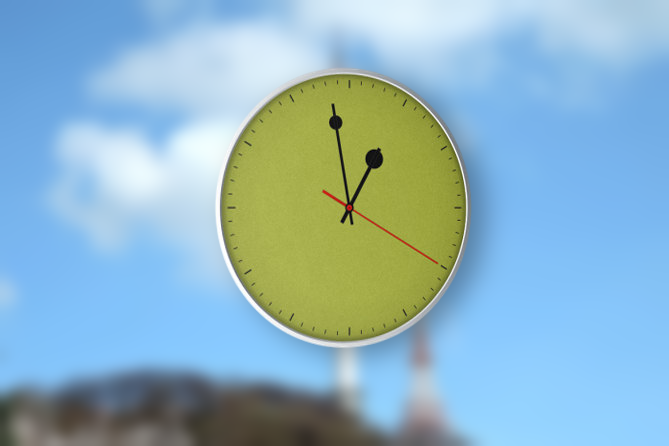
12:58:20
